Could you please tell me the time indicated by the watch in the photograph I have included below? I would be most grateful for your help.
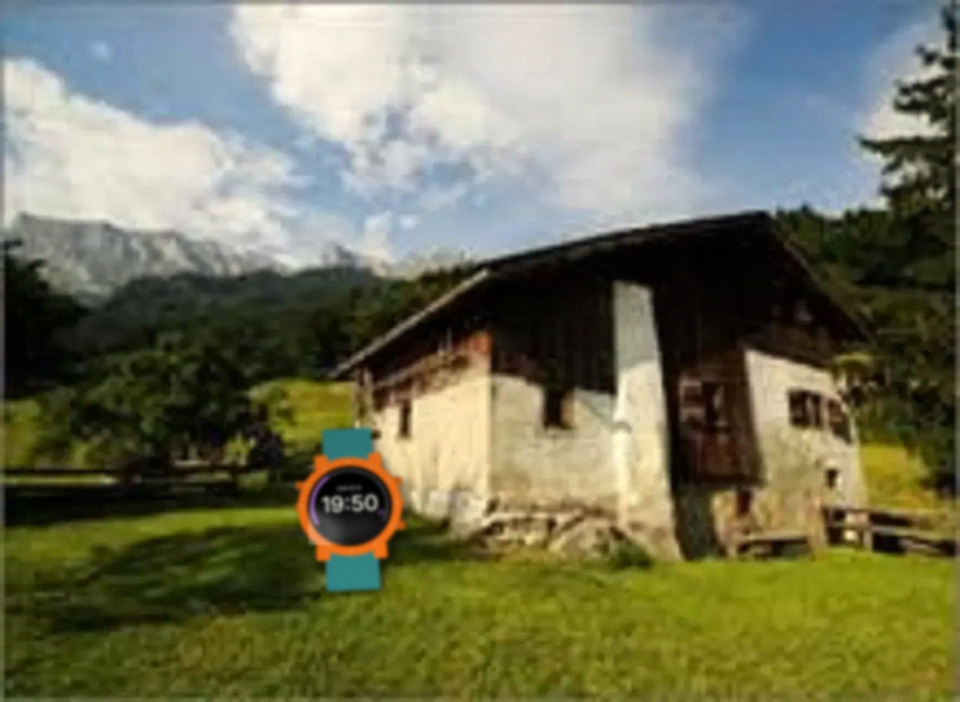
19:50
